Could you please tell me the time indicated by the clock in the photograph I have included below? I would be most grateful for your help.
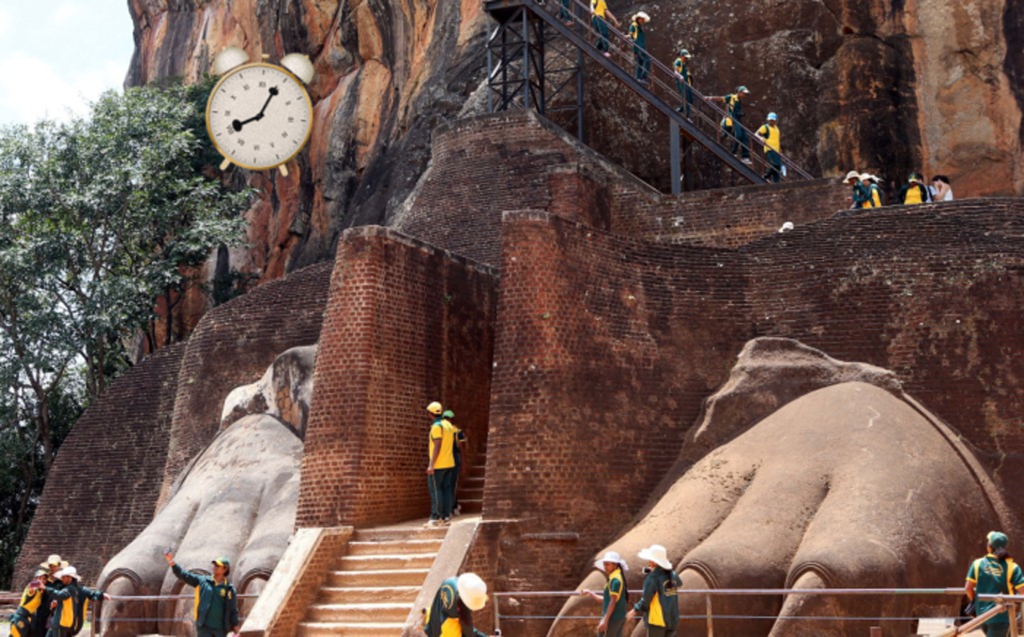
8:04
